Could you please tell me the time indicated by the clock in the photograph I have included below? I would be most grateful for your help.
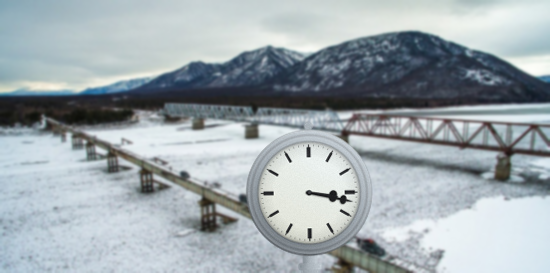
3:17
